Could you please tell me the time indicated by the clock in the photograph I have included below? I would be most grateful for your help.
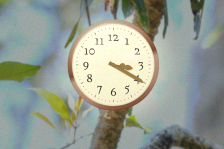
3:20
